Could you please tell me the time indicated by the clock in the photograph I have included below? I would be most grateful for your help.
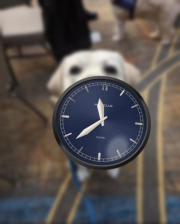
11:38
